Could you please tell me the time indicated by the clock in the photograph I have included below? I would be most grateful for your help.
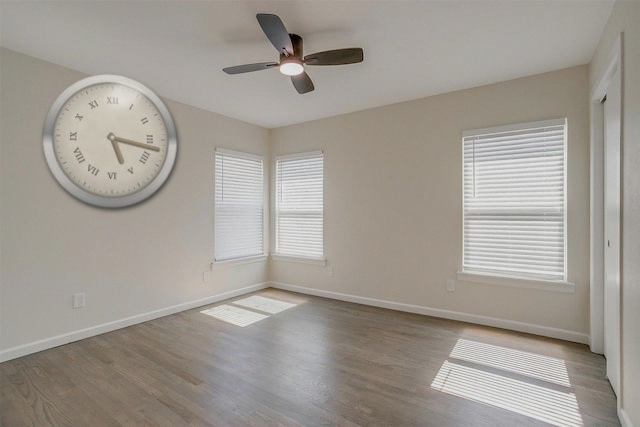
5:17
